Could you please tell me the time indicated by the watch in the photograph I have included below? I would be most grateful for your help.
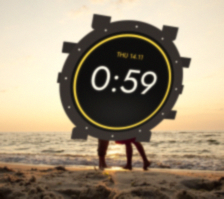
0:59
